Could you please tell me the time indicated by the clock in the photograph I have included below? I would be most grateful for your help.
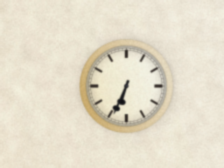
6:34
